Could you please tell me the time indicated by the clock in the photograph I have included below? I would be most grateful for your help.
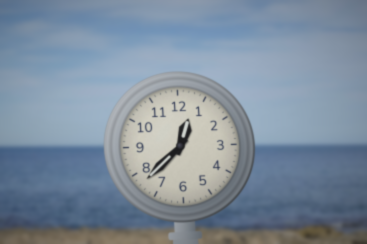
12:38
